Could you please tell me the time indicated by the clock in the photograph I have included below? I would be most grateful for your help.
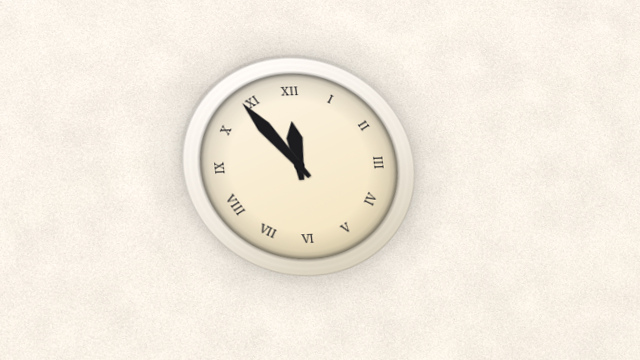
11:54
